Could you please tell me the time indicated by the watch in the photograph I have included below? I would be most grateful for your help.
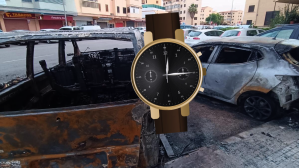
12:15
